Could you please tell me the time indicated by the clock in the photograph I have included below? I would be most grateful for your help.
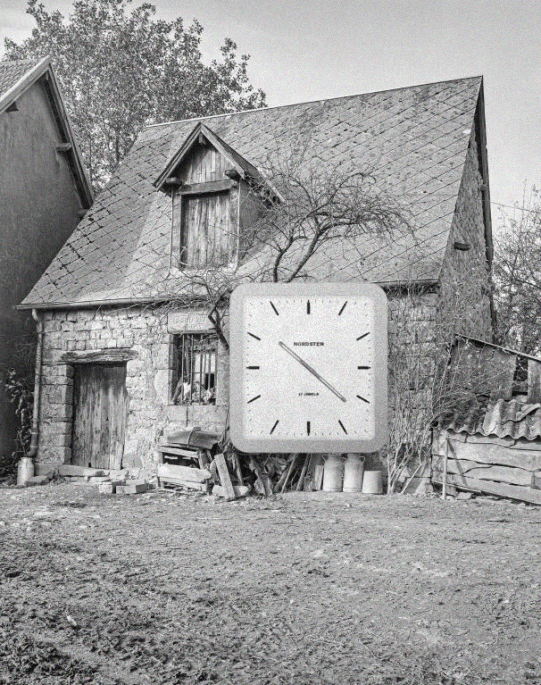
10:22
